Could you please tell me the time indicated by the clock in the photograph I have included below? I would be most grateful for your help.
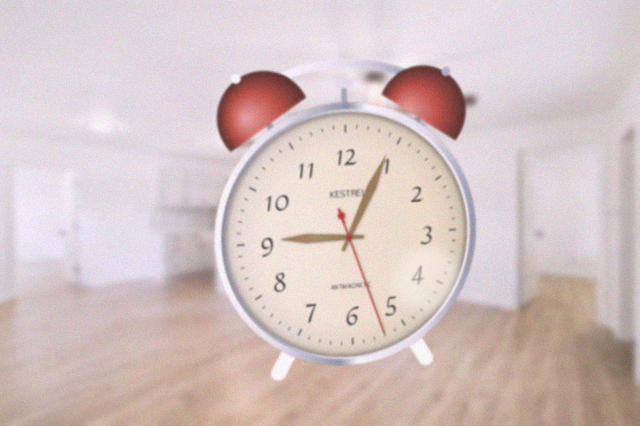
9:04:27
